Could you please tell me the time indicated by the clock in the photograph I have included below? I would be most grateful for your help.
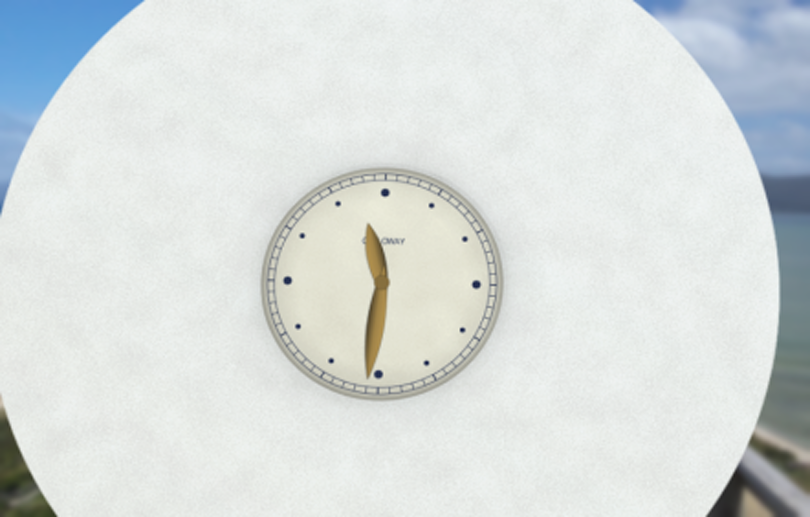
11:31
